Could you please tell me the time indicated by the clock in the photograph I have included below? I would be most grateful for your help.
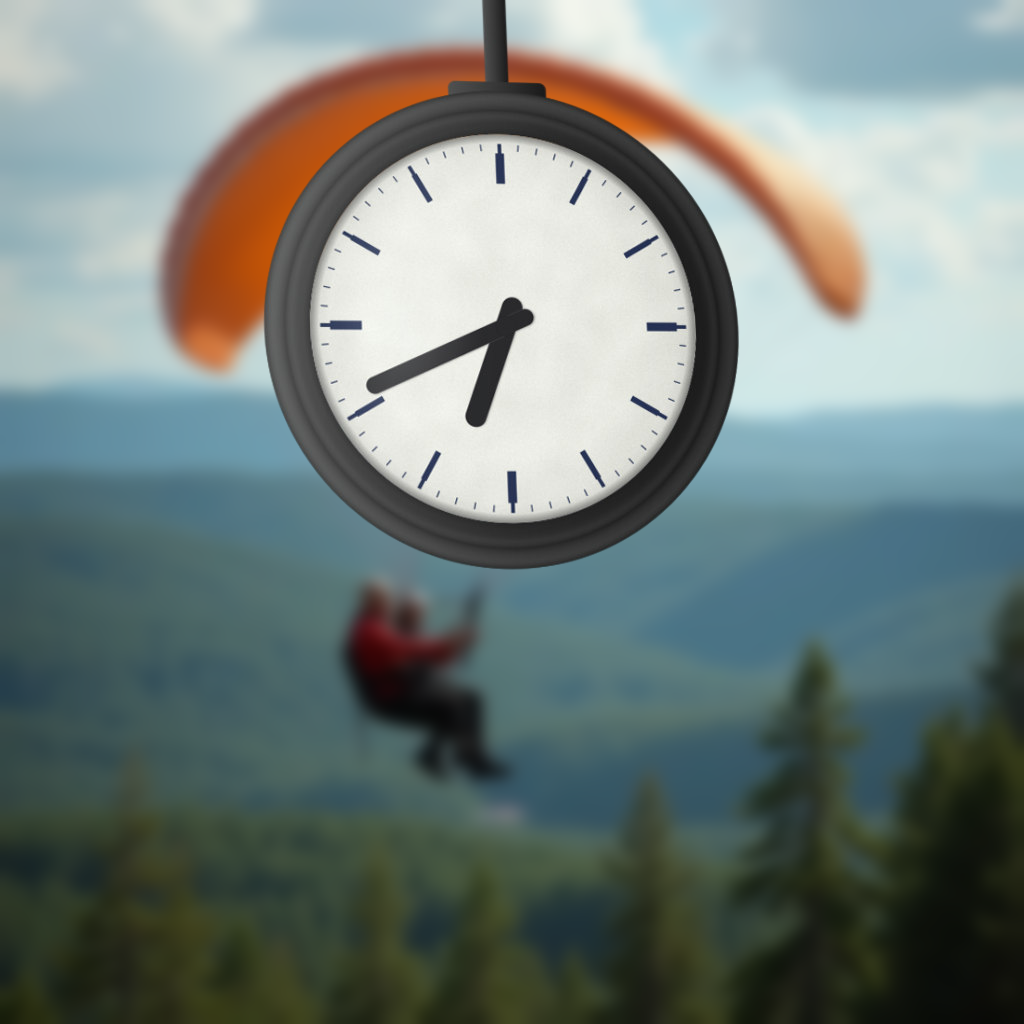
6:41
